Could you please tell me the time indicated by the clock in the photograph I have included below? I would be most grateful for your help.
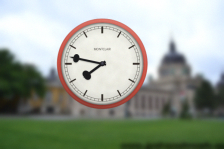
7:47
